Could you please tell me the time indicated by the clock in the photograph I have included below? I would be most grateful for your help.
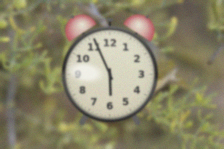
5:56
